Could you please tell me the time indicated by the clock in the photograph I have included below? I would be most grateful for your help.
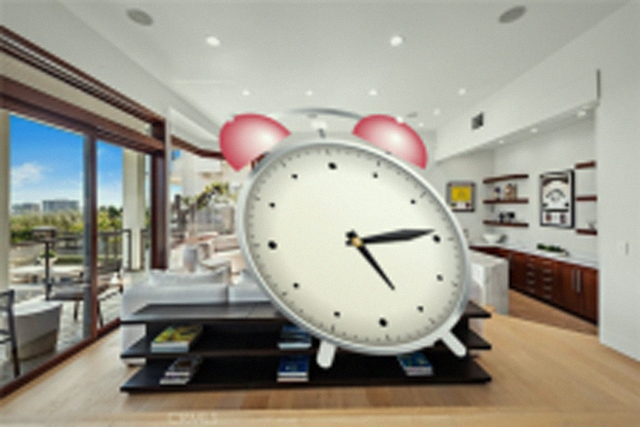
5:14
